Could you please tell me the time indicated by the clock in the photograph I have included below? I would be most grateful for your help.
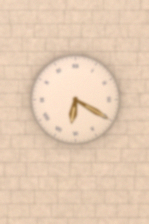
6:20
